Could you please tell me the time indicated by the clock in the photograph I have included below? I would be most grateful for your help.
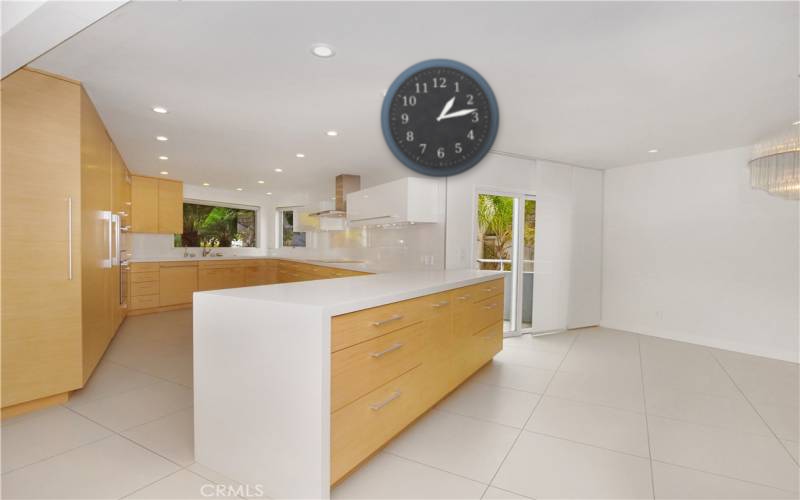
1:13
